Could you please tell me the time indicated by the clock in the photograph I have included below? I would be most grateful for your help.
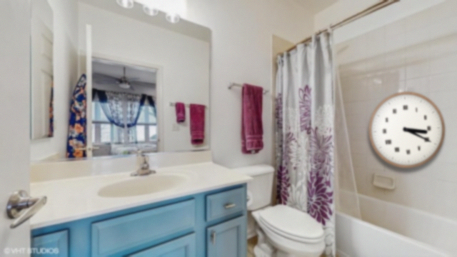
3:20
